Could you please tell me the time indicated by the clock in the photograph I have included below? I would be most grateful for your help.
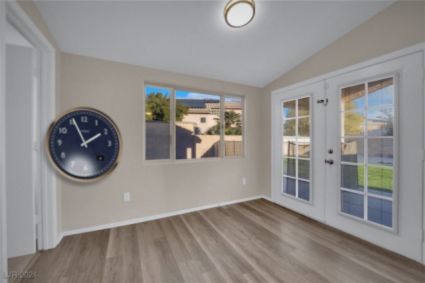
1:56
